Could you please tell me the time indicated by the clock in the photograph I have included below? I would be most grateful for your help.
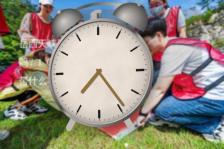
7:24
